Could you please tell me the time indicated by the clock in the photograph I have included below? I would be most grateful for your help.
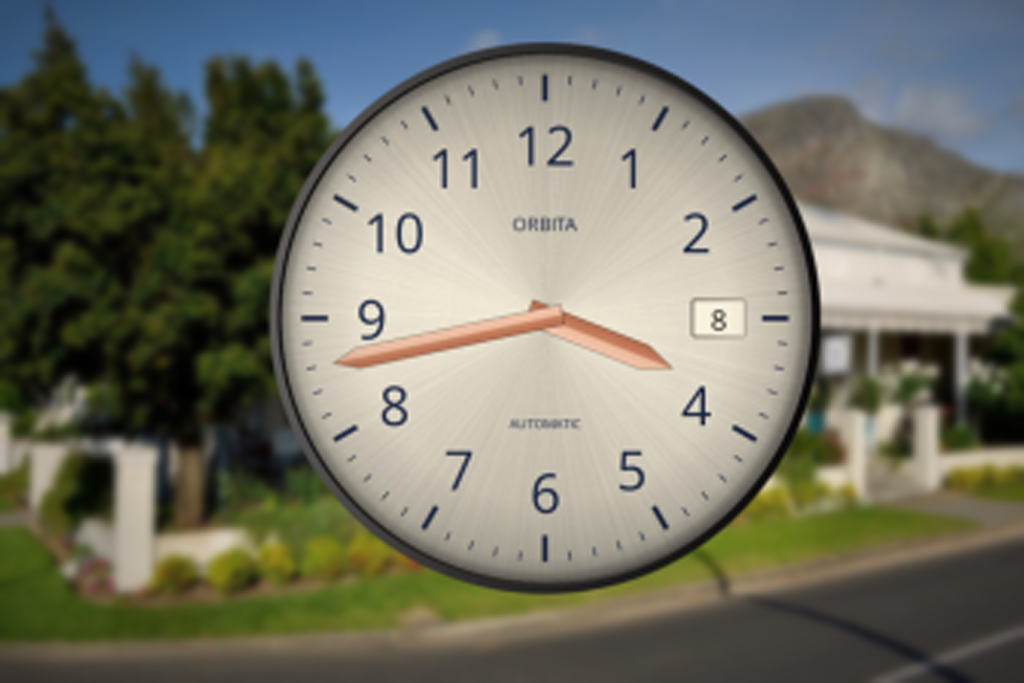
3:43
